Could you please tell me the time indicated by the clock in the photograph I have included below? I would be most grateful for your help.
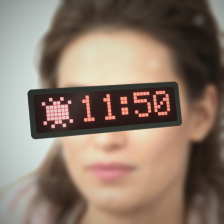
11:50
